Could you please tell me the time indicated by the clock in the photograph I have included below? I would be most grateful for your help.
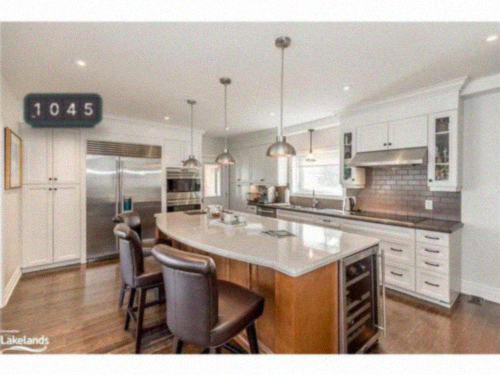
10:45
